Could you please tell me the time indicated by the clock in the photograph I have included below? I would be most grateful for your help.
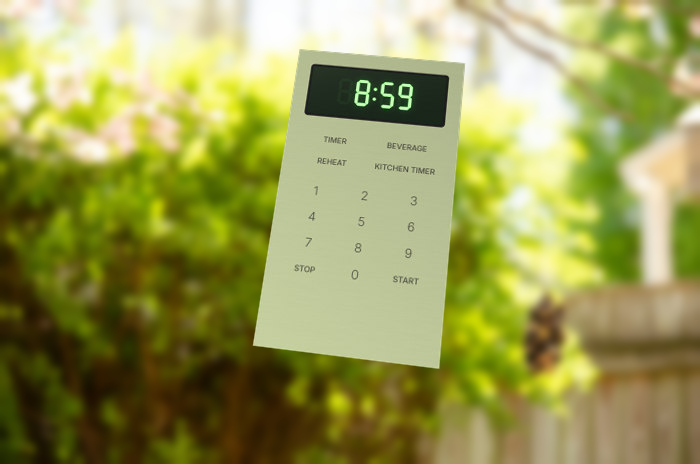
8:59
